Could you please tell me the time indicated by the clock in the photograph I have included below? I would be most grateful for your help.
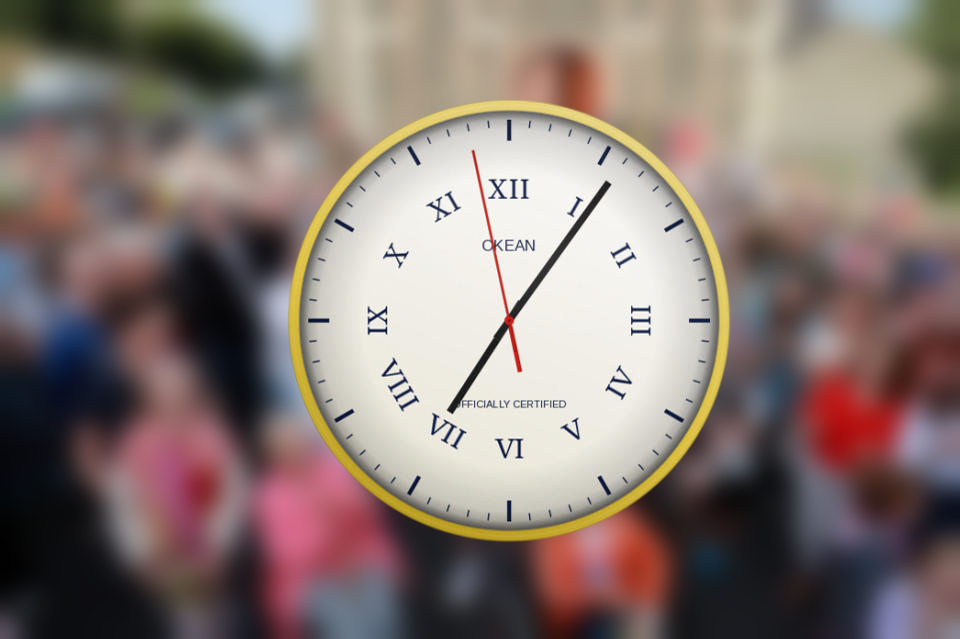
7:05:58
